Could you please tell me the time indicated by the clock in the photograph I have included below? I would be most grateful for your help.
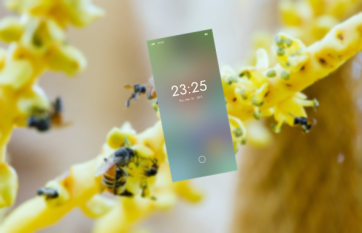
23:25
